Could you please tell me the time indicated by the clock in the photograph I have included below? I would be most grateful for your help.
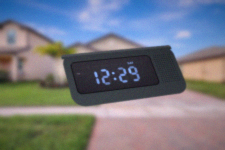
12:29
